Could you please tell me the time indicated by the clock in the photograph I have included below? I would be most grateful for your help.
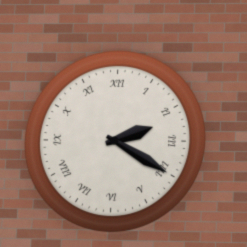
2:20
